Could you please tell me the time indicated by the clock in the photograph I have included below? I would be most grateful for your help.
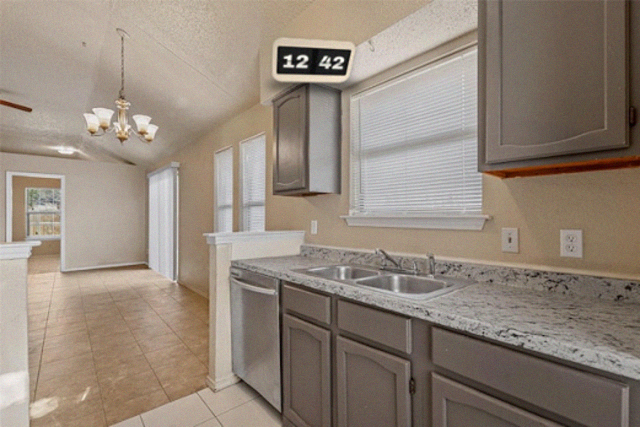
12:42
